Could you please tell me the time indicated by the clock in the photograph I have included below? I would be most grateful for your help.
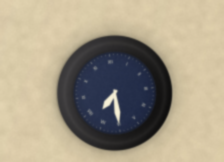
7:30
